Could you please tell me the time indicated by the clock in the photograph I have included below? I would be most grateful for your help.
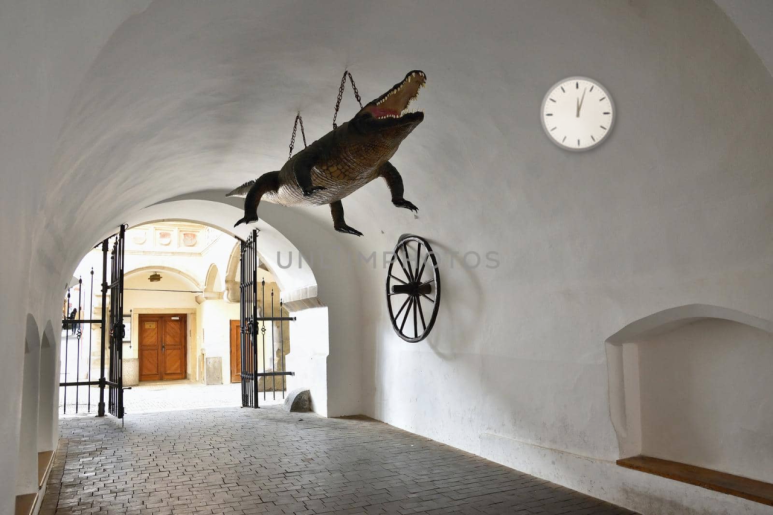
12:03
